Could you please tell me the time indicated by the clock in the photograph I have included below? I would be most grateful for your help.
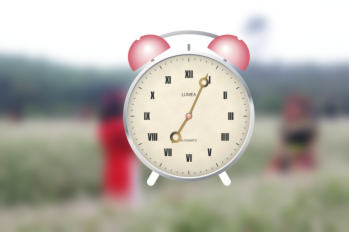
7:04
